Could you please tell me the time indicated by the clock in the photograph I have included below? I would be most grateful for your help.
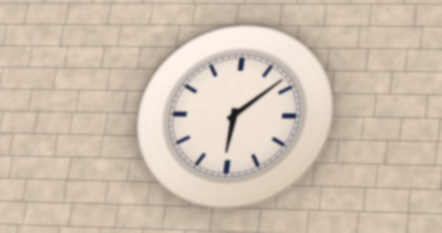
6:08
